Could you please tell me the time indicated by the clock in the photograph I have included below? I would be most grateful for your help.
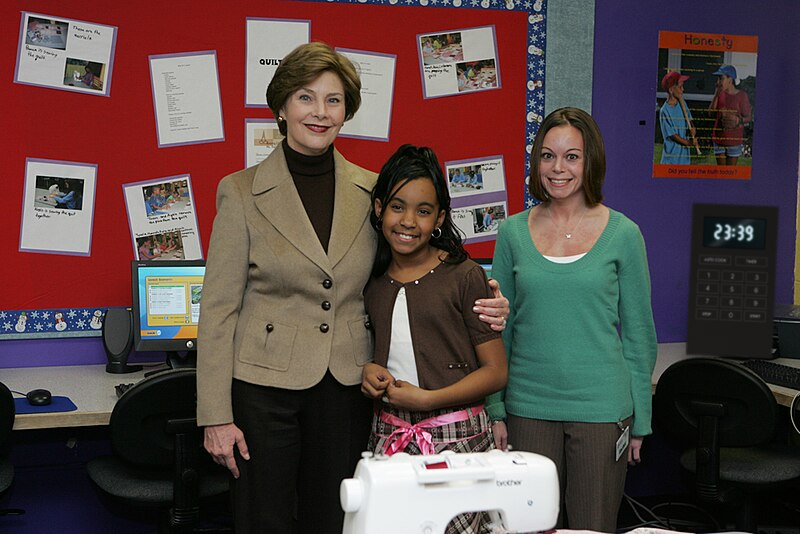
23:39
